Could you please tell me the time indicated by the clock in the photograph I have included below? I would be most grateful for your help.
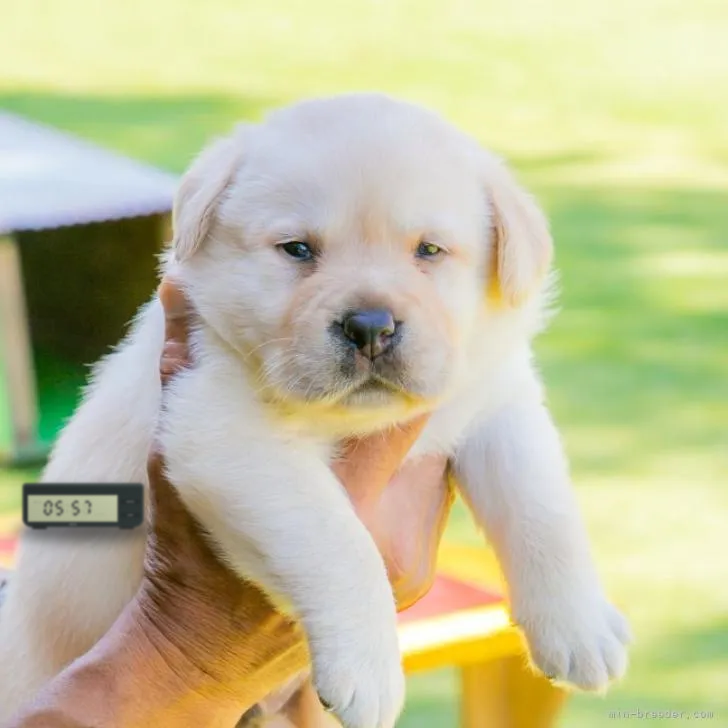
5:57
